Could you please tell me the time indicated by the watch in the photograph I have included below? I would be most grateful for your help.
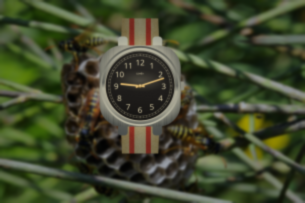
9:12
